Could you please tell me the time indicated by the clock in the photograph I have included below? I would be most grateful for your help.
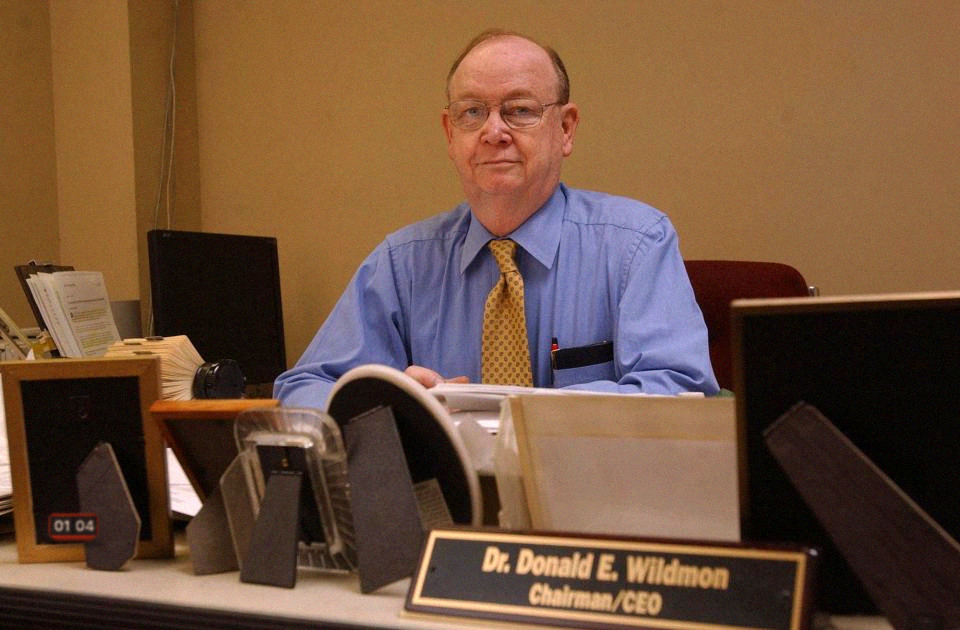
1:04
